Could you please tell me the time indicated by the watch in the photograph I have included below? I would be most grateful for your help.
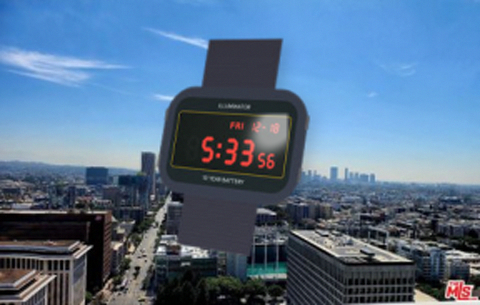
5:33:56
